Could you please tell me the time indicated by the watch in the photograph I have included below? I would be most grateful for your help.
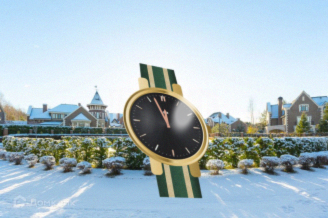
11:57
